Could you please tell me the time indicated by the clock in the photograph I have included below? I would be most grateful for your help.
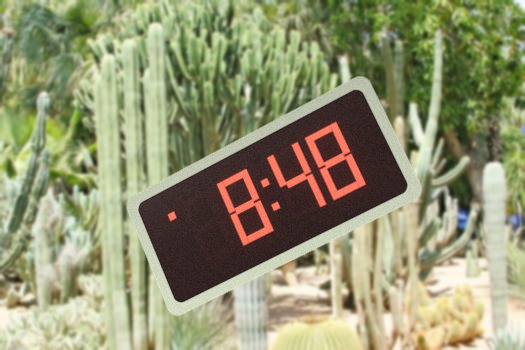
8:48
